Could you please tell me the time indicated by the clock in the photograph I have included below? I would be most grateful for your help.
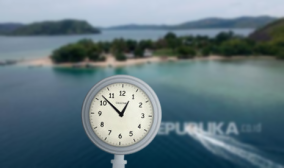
12:52
